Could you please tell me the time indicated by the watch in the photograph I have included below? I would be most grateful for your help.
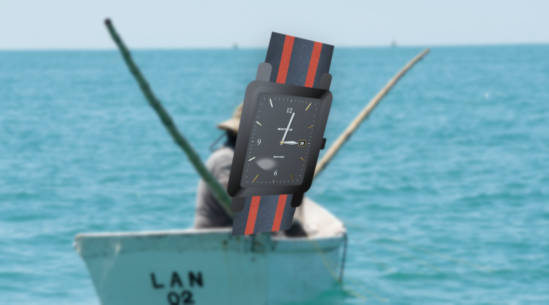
3:02
